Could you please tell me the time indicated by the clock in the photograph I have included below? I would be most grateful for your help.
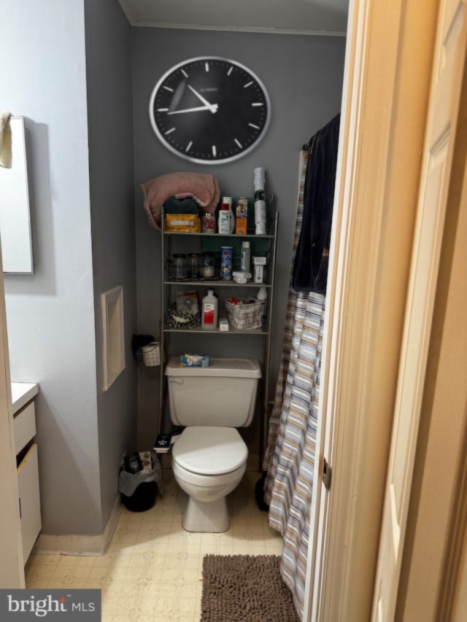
10:44
